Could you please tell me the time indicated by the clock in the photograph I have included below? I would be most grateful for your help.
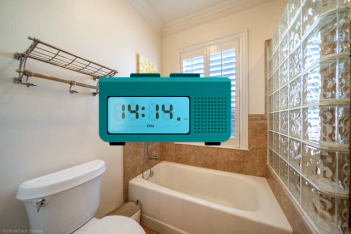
14:14
